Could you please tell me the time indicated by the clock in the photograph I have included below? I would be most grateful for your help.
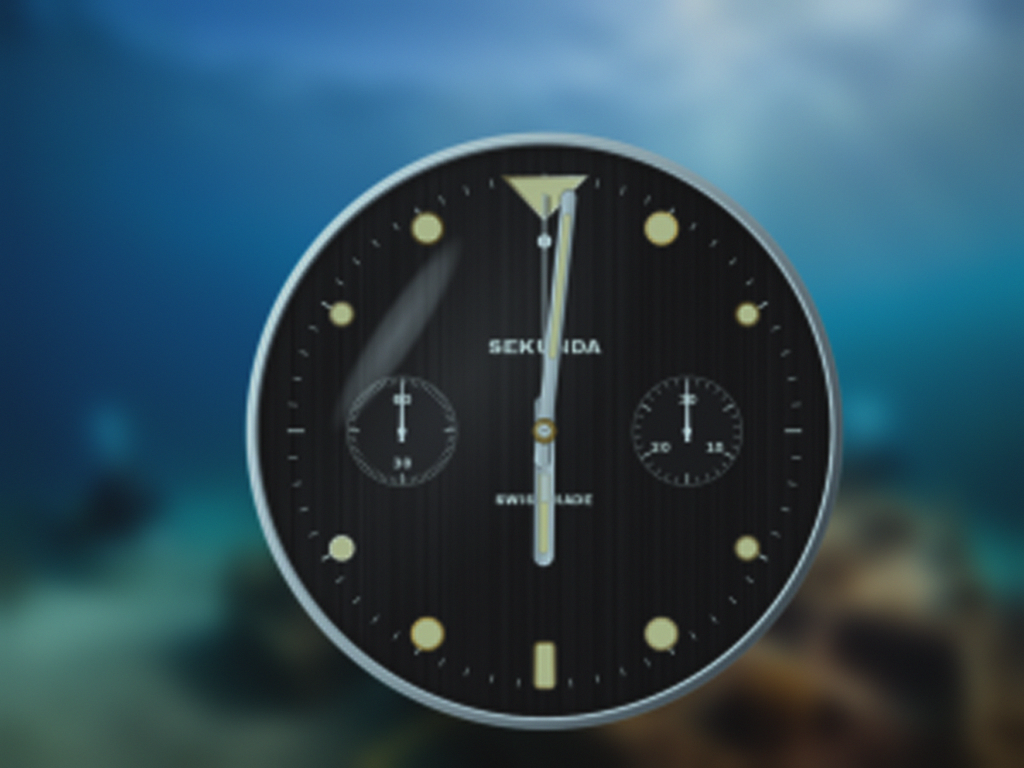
6:01
